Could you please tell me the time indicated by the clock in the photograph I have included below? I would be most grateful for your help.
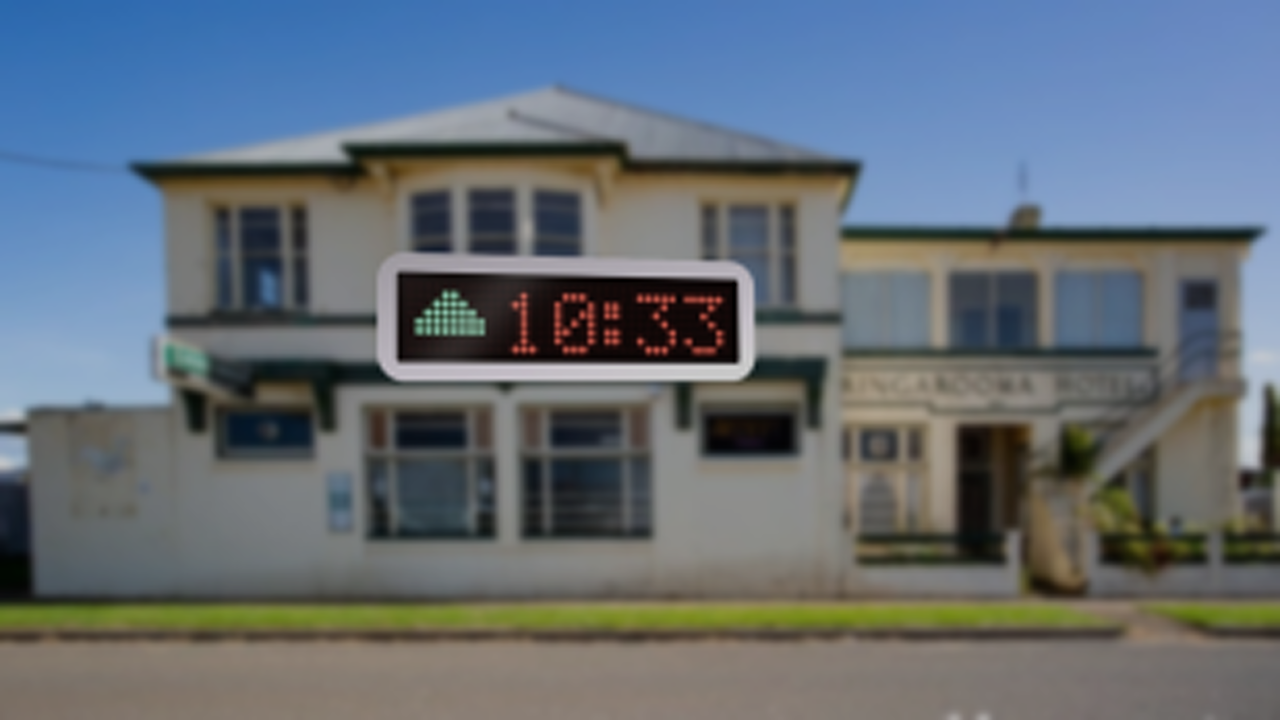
10:33
